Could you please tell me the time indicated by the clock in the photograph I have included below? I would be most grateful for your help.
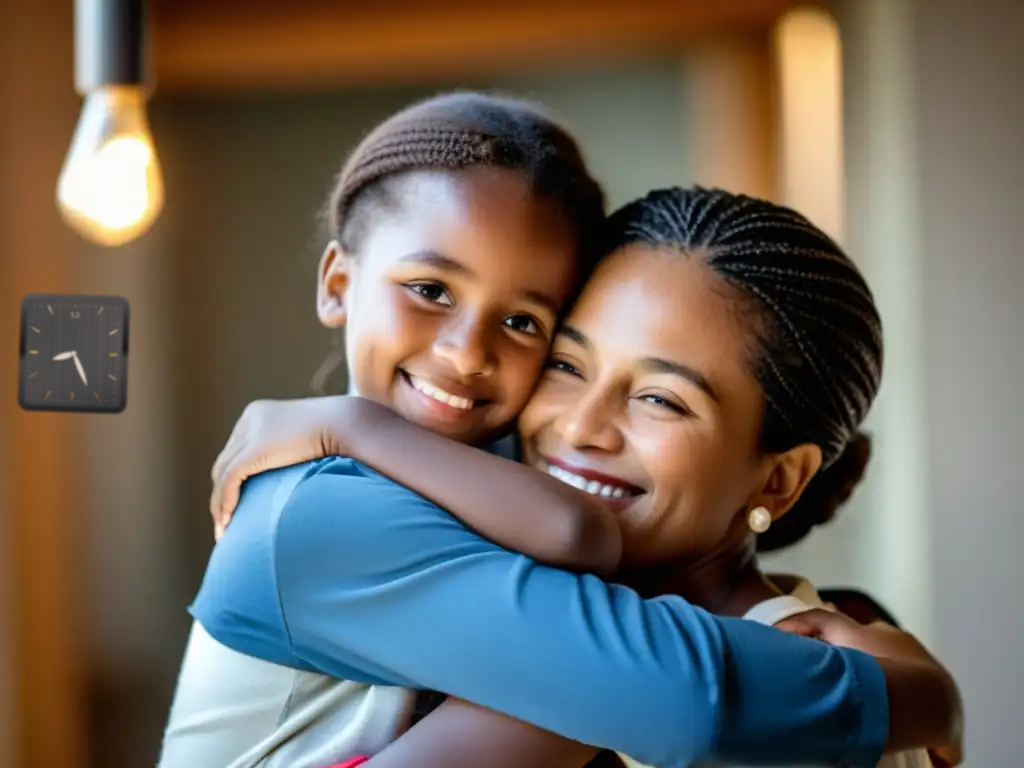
8:26
